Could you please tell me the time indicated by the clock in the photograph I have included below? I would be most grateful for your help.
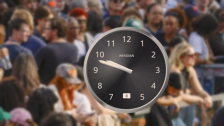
9:48
